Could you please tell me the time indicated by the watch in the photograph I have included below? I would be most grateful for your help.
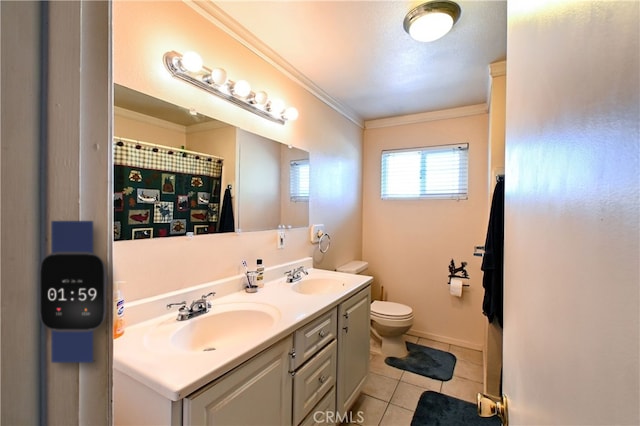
1:59
